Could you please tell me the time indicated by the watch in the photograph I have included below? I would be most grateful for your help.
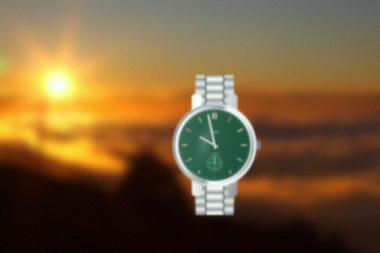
9:58
